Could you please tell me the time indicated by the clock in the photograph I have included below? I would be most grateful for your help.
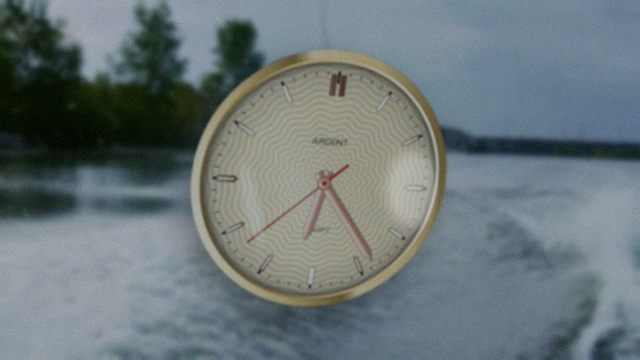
6:23:38
